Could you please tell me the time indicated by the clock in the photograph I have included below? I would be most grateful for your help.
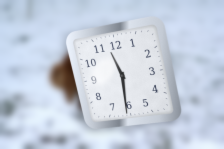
11:31
